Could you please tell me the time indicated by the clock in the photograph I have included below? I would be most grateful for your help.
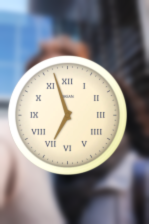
6:57
